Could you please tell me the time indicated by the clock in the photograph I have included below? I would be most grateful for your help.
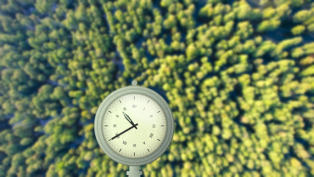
10:40
